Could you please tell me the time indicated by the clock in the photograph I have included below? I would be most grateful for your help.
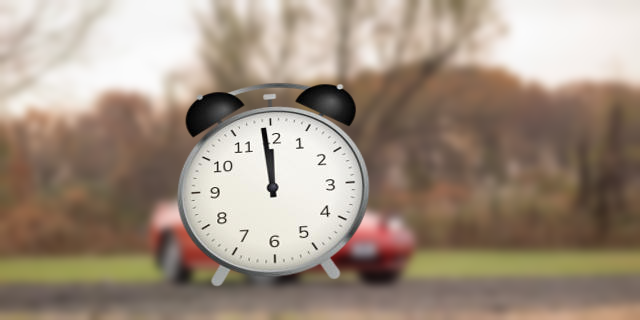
11:59
